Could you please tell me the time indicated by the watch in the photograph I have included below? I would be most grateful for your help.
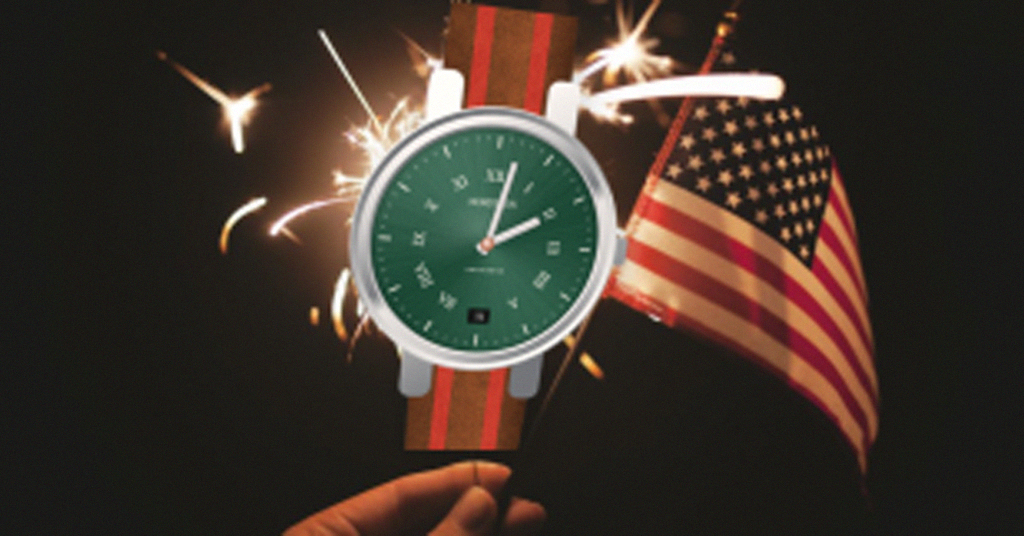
2:02
